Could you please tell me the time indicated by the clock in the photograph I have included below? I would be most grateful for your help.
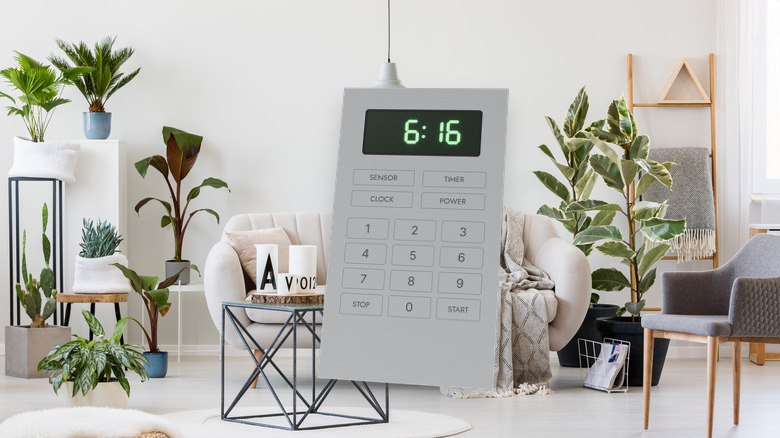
6:16
